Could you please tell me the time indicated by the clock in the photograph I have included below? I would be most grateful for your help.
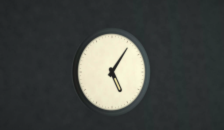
5:06
